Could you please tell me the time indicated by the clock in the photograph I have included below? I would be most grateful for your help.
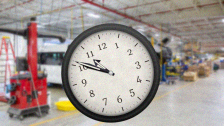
10:51
